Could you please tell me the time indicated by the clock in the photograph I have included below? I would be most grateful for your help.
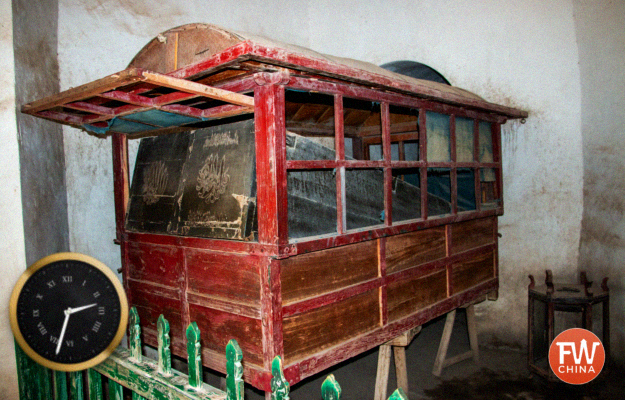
2:33
